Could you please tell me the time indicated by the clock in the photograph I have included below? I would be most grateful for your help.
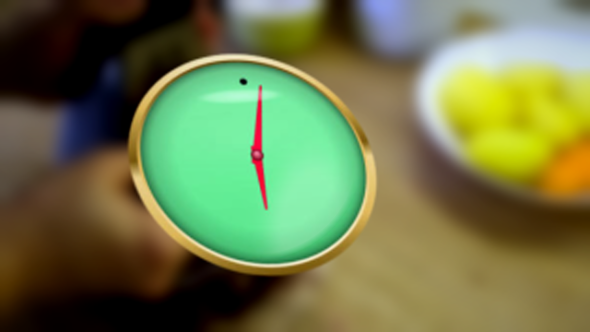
6:02
